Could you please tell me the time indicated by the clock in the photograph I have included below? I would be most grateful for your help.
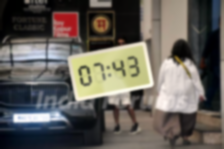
7:43
